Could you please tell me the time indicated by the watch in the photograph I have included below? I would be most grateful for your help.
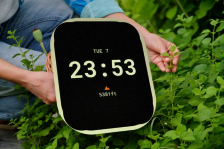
23:53
